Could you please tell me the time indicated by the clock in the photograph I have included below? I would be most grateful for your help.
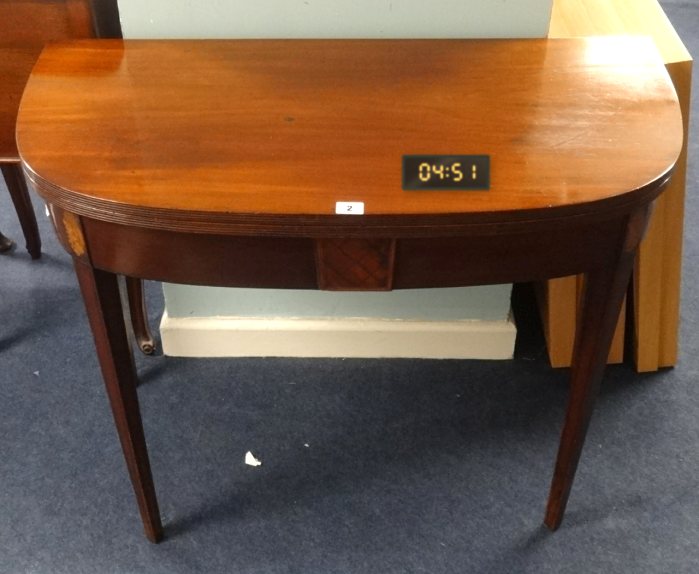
4:51
